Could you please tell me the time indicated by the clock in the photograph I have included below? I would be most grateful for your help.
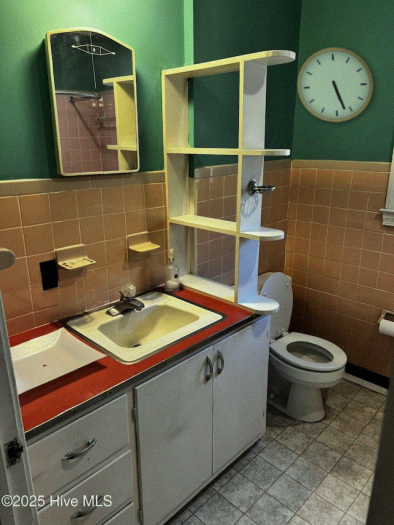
5:27
